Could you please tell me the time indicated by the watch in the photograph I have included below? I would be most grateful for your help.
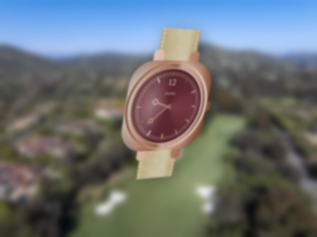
9:38
